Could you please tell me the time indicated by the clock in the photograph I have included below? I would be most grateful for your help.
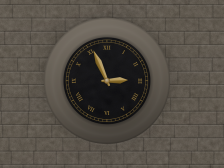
2:56
